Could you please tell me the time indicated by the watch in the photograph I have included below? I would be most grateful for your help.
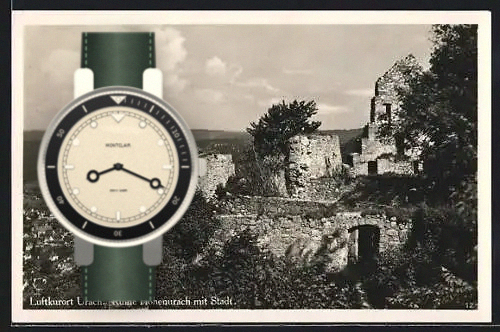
8:19
